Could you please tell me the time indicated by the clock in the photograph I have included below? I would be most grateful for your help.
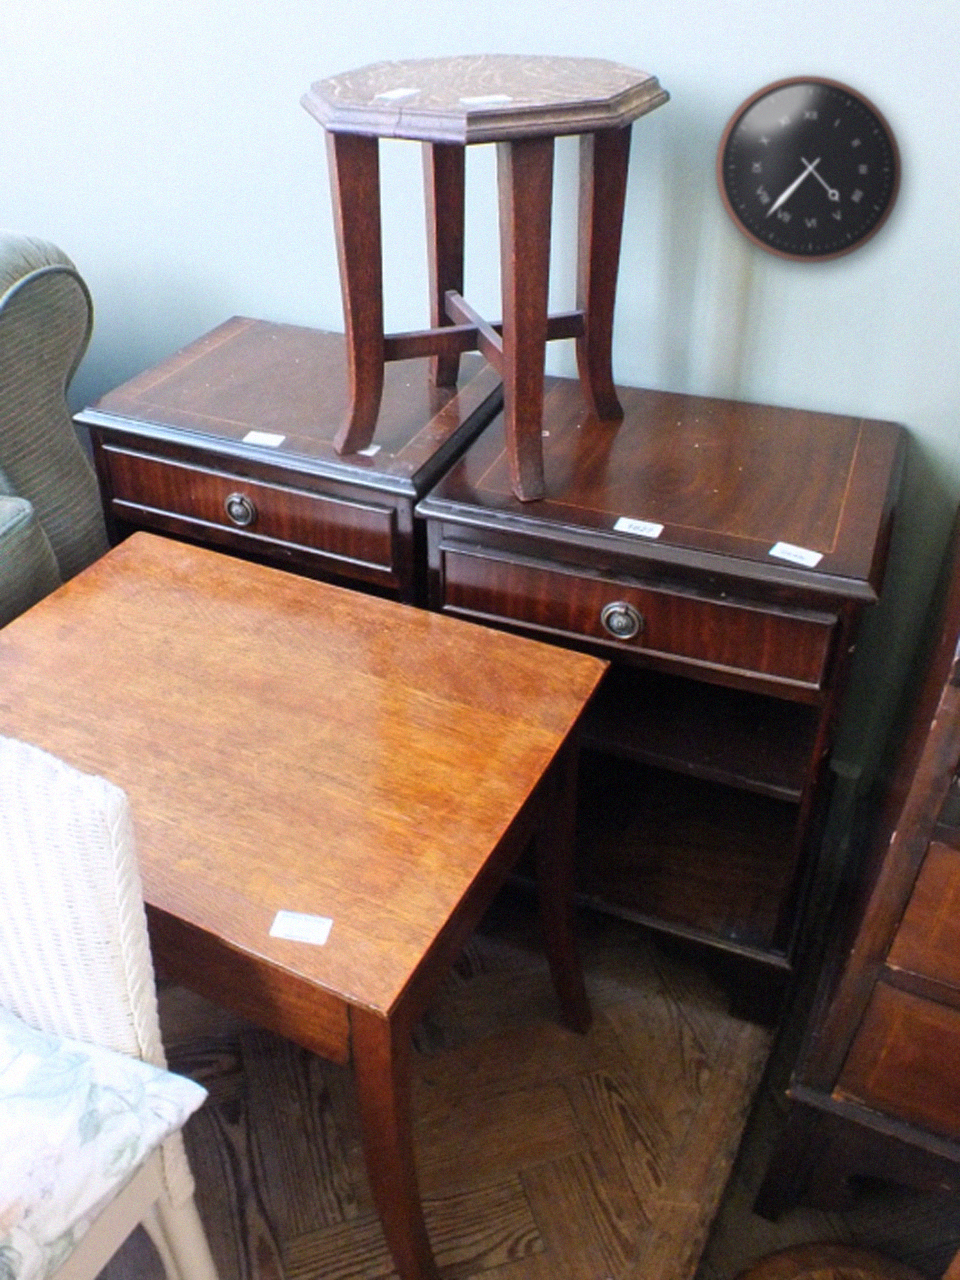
4:37
